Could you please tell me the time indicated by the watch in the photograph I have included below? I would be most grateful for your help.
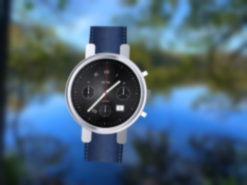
1:37
